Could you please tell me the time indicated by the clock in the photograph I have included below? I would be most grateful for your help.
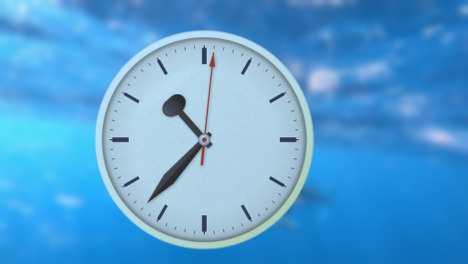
10:37:01
